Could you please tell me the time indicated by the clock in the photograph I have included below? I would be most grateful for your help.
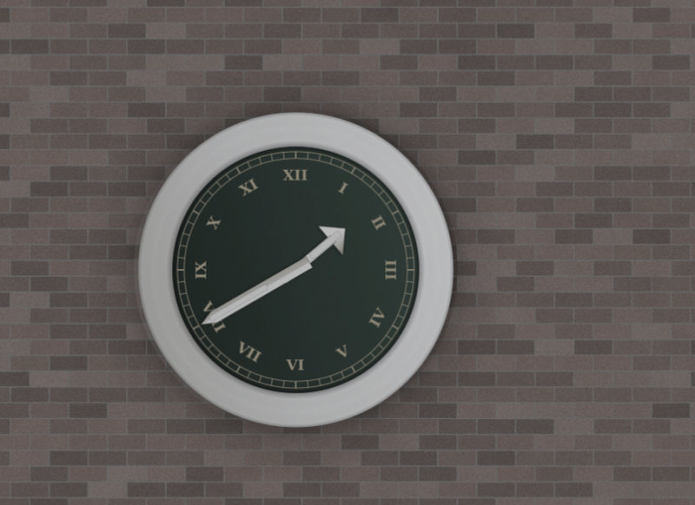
1:40
